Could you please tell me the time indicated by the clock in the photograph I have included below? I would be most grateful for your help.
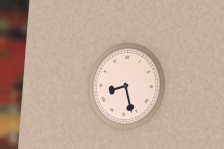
8:27
